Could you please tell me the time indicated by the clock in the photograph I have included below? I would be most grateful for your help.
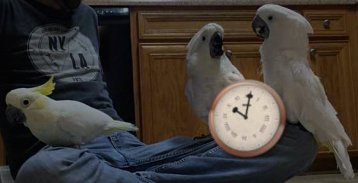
10:01
